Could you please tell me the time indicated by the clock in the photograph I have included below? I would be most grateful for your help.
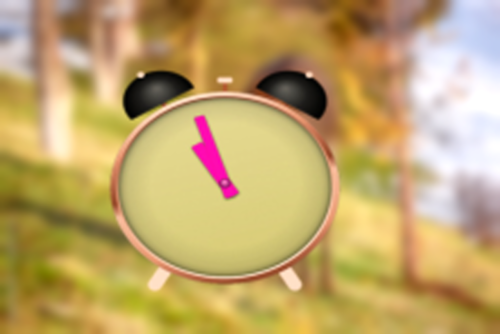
10:57
